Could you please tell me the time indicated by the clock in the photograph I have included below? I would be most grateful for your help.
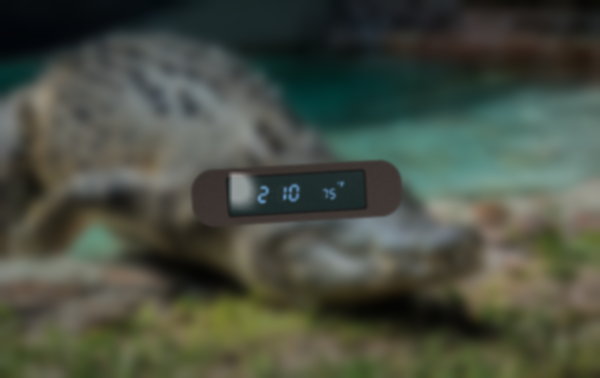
2:10
